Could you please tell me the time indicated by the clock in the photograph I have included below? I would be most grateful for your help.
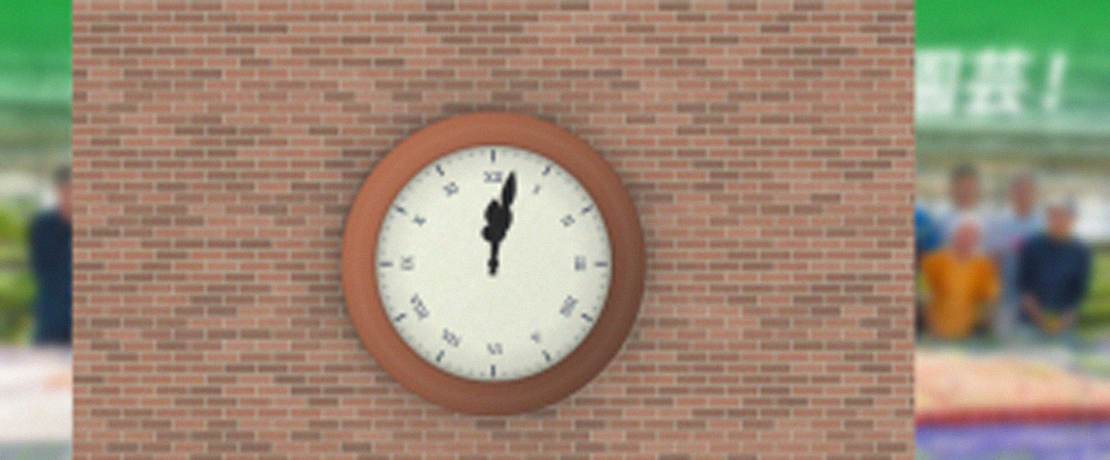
12:02
